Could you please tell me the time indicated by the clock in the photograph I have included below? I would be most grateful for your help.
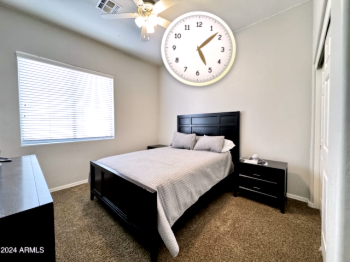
5:08
